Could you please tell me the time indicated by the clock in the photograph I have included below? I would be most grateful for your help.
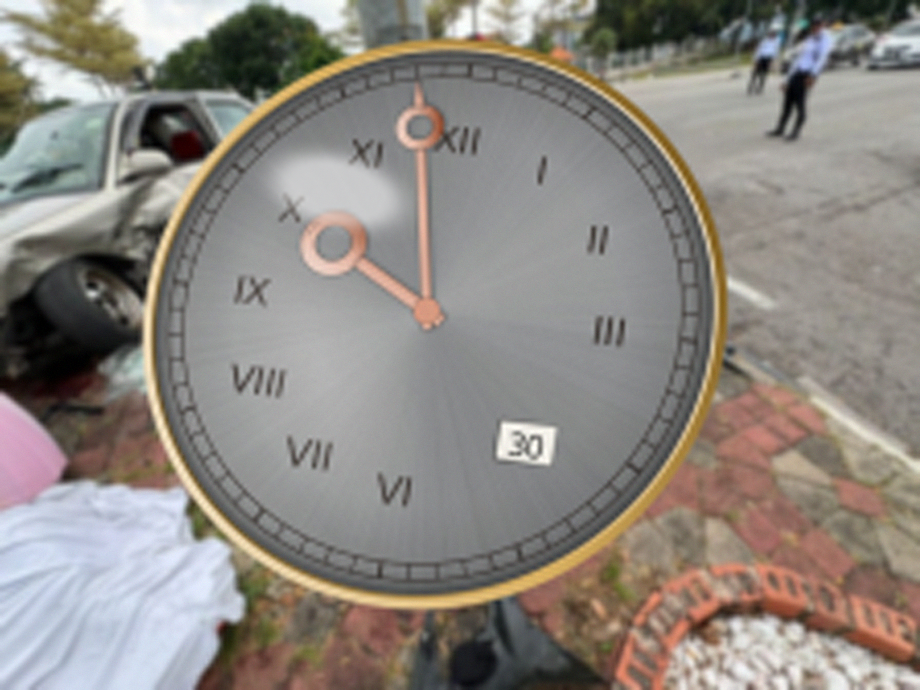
9:58
